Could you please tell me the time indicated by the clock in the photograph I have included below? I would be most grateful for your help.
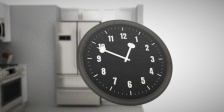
12:49
